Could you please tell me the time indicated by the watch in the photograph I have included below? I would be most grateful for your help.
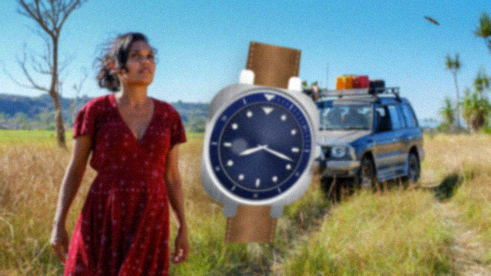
8:18
